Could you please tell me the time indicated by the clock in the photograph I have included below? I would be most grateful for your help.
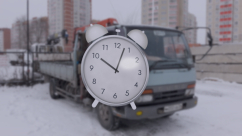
10:03
